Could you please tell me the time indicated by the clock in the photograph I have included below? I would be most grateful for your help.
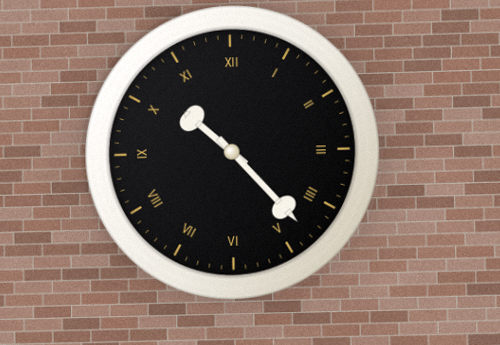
10:23
